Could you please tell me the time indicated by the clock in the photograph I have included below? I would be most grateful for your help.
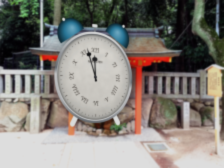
11:57
